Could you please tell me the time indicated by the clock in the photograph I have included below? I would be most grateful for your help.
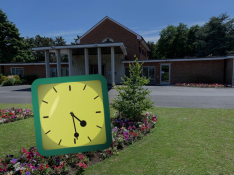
4:29
